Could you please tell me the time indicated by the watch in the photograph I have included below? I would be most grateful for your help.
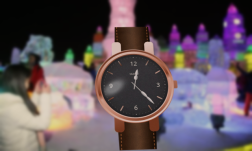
12:23
